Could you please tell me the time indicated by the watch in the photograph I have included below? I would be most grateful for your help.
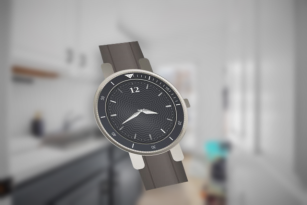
3:41
